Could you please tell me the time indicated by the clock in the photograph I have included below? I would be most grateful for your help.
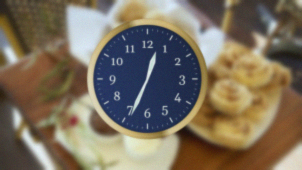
12:34
